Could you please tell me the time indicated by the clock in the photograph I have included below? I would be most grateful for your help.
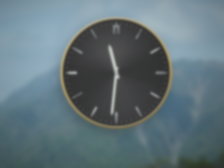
11:31
